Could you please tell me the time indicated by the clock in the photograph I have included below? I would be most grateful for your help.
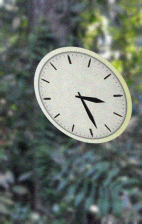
3:28
